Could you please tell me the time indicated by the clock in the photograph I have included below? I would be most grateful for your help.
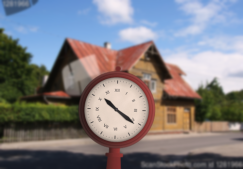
10:21
